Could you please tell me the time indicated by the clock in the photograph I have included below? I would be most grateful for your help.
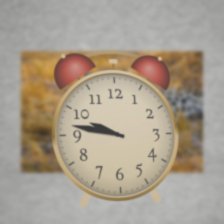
9:47
